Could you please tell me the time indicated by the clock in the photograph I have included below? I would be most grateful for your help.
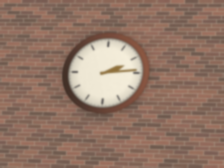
2:14
